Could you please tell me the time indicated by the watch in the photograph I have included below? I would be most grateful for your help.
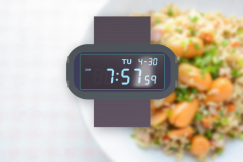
7:57:59
